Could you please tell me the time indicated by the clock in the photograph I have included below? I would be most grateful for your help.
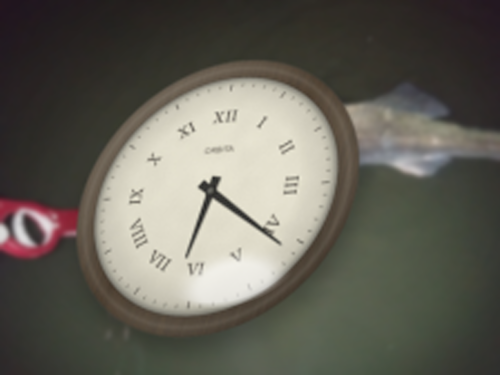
6:21
